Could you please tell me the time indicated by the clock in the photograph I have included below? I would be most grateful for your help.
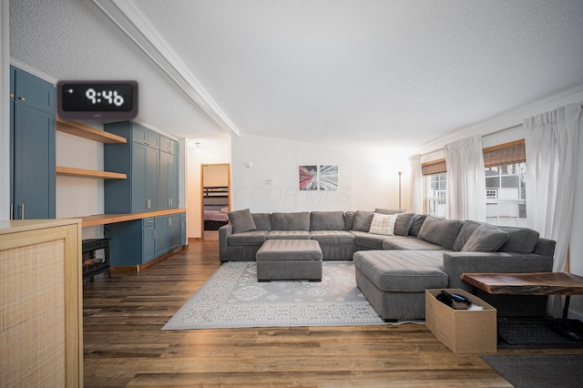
9:46
